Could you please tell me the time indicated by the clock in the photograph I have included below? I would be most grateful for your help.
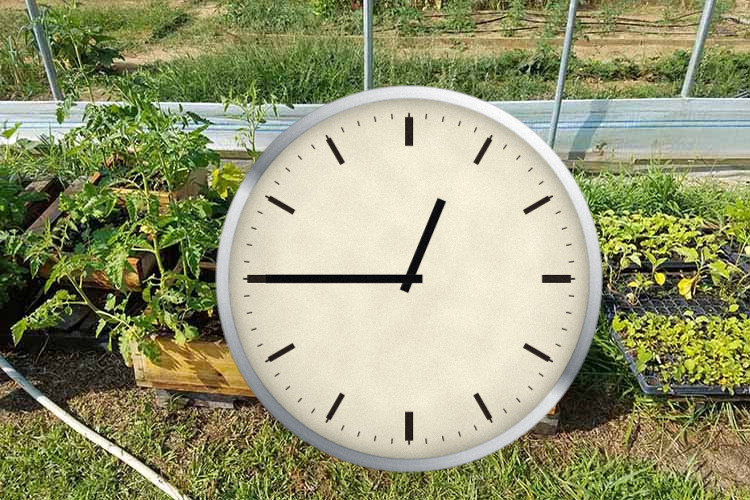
12:45
